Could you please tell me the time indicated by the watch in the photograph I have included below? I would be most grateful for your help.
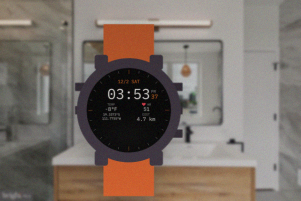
3:53
